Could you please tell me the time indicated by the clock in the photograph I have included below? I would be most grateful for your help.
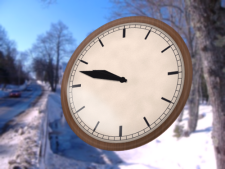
9:48
